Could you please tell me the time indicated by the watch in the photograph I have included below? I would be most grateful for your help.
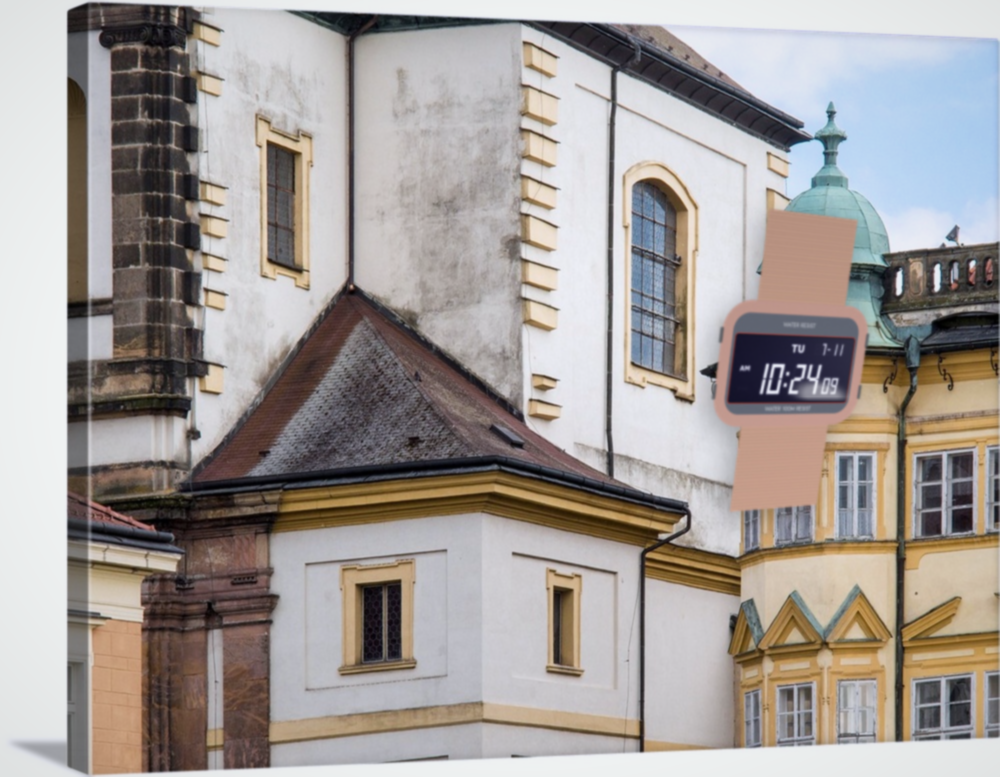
10:24:09
